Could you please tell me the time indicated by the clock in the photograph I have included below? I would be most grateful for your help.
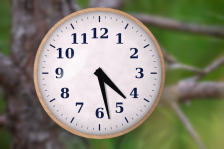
4:28
